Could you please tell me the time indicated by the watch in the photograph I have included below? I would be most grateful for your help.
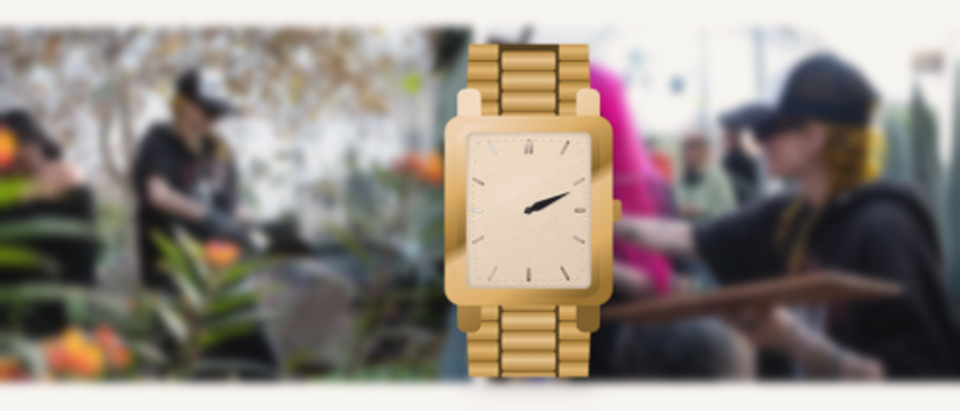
2:11
